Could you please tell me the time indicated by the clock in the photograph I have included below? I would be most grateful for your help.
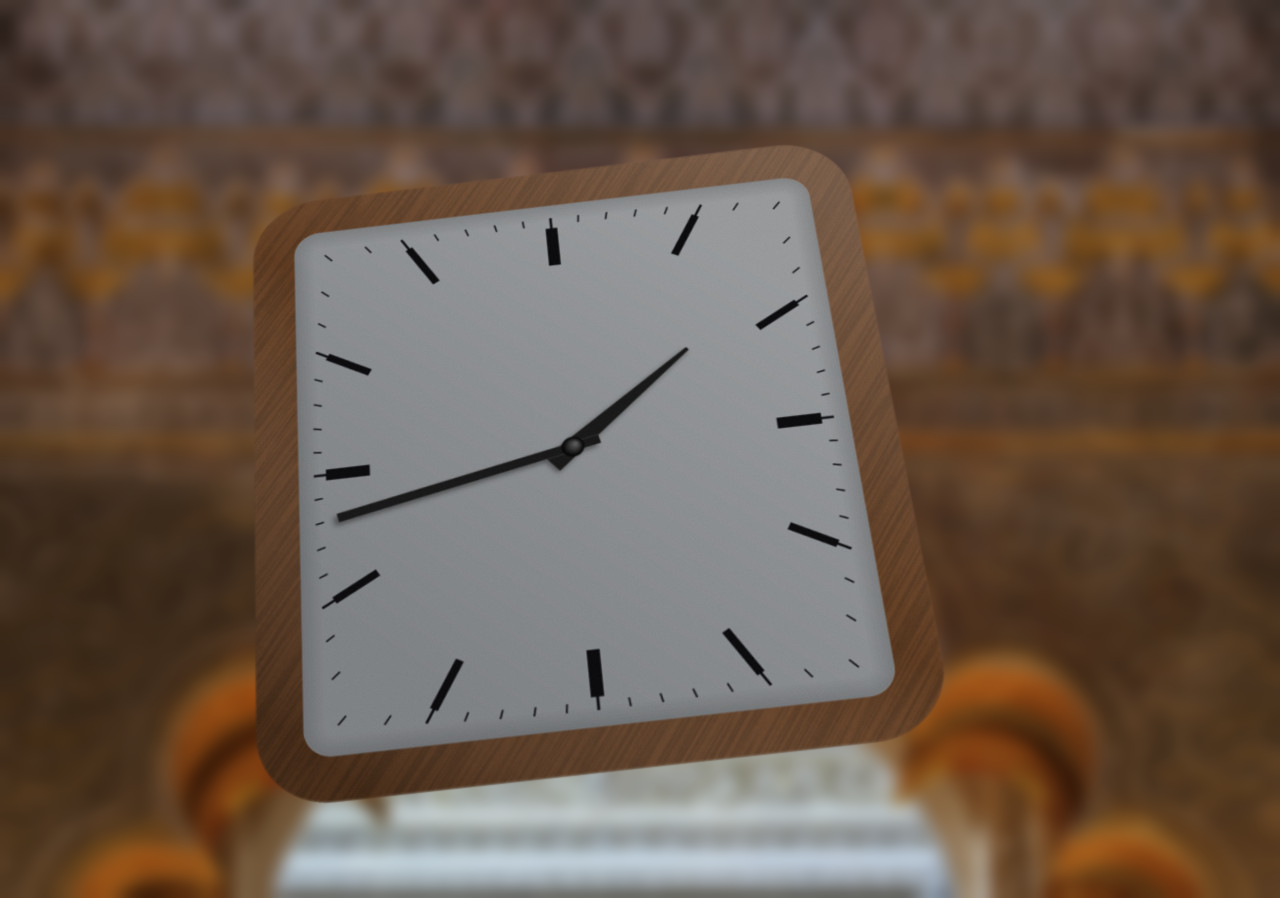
1:43
